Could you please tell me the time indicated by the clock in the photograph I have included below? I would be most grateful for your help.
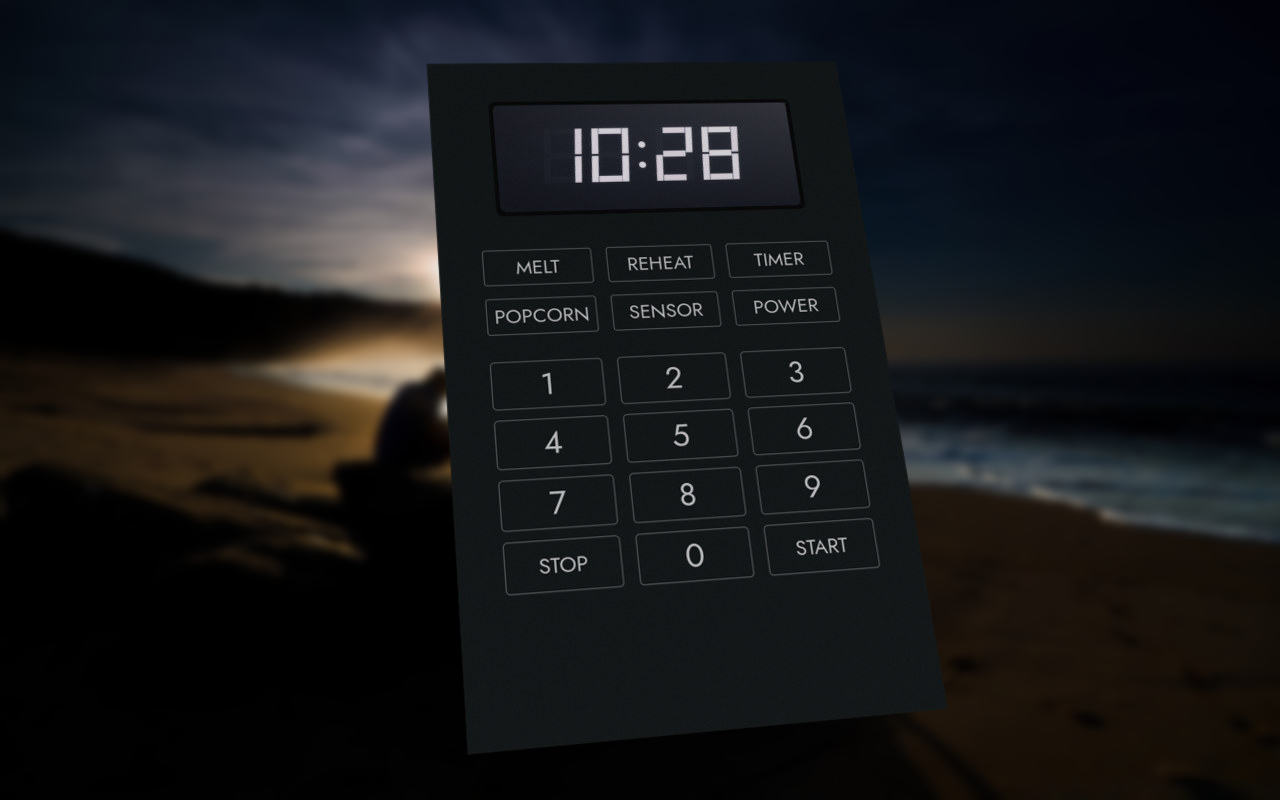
10:28
